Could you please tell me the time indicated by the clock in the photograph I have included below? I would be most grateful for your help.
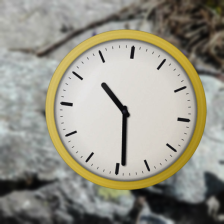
10:29
